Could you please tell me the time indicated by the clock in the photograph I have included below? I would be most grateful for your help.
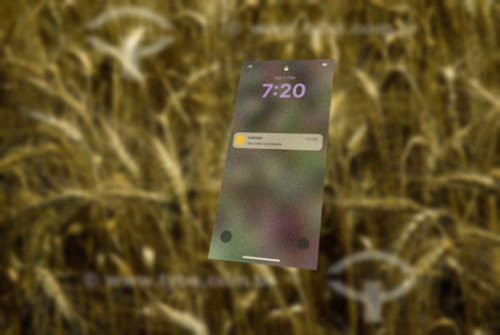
7:20
